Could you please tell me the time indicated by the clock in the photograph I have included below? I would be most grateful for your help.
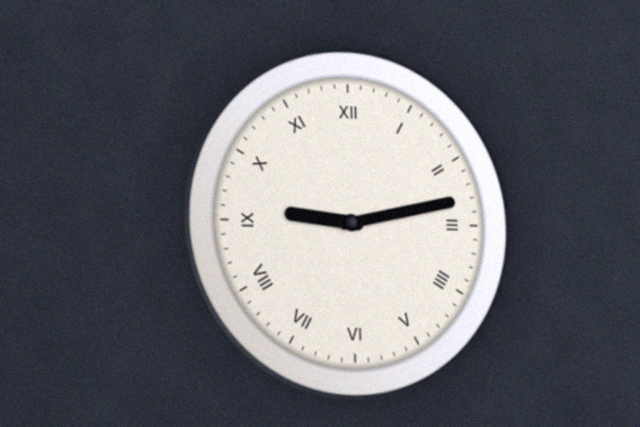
9:13
